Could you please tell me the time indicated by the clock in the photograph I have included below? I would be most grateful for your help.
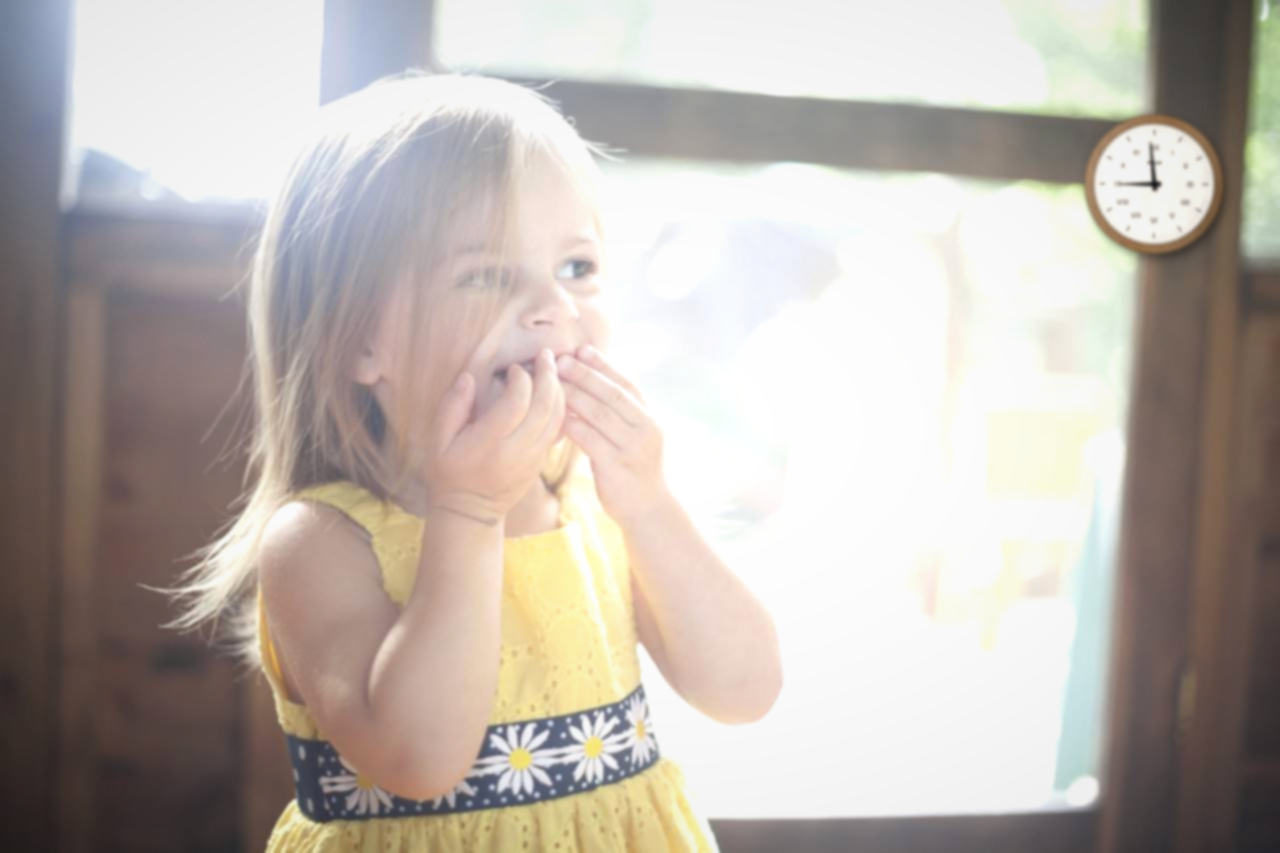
8:59
